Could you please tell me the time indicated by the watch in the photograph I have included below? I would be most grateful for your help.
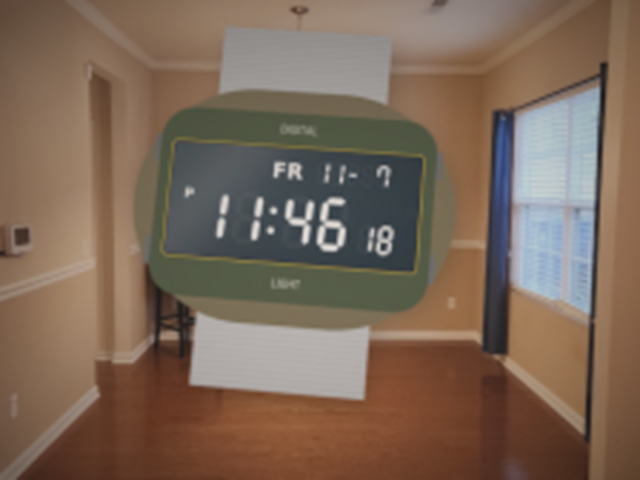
11:46:18
